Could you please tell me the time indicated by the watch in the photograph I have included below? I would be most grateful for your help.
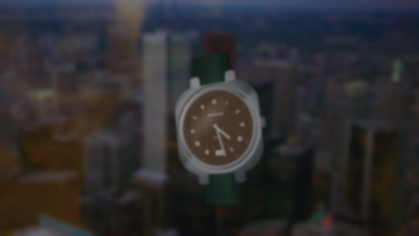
4:28
